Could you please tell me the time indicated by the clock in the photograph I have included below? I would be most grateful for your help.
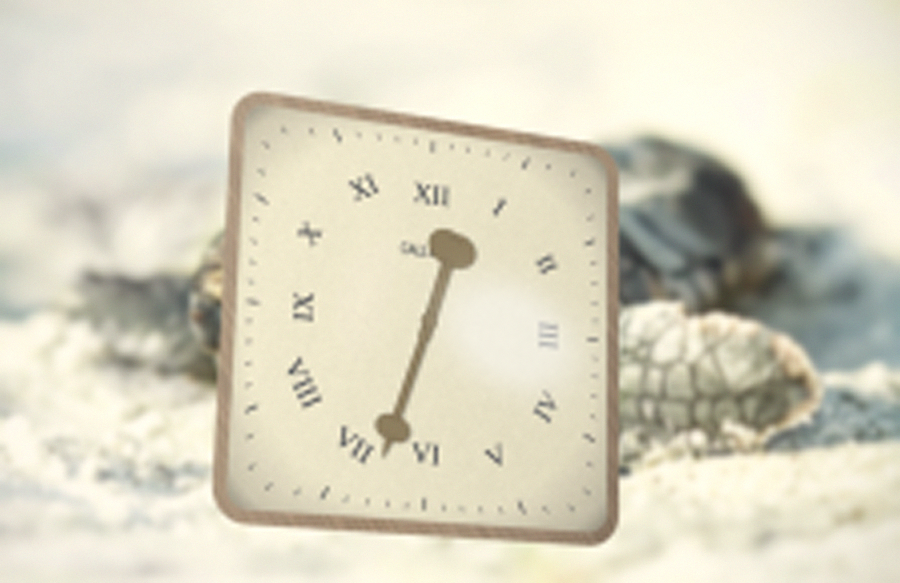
12:33
